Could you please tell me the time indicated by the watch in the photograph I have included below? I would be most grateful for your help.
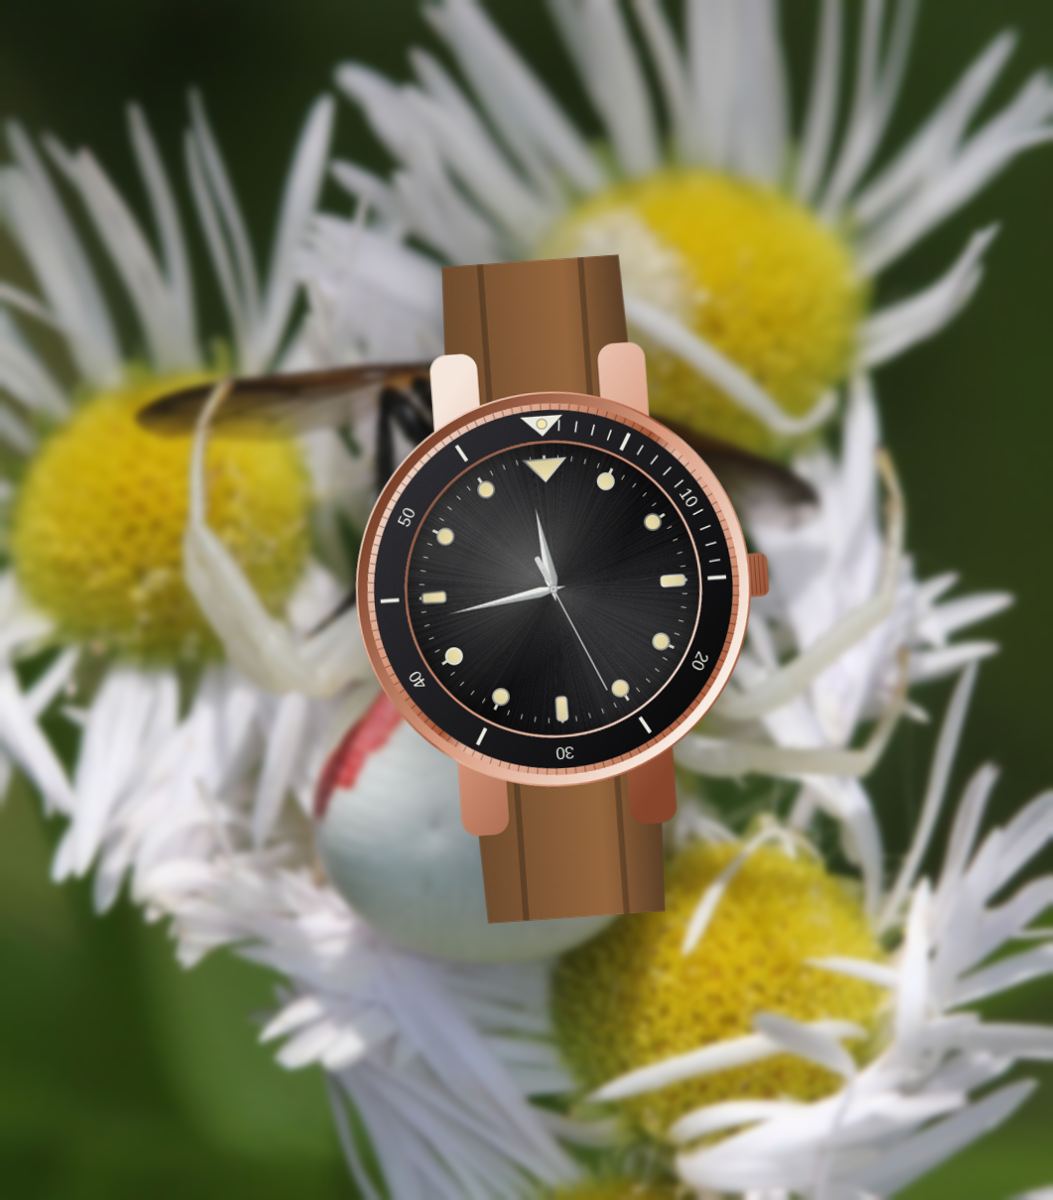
11:43:26
